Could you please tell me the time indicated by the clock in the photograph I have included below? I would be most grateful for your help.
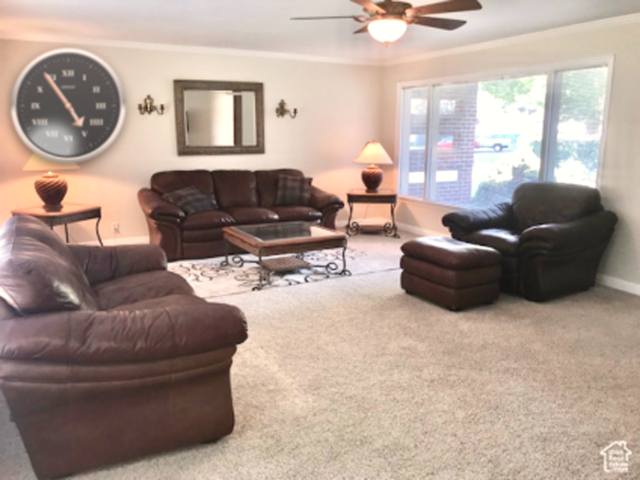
4:54
